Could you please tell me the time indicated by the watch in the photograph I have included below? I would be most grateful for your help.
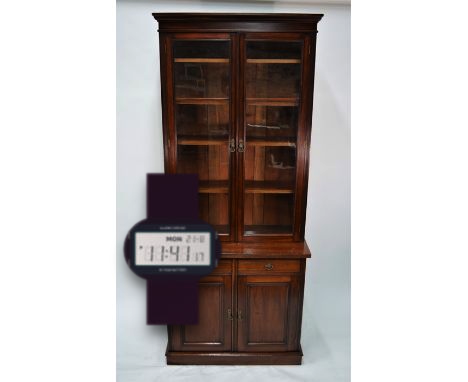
11:41
